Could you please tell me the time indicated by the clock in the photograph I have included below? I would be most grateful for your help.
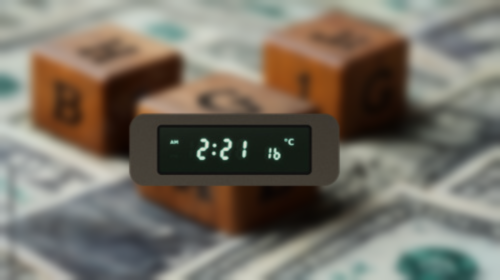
2:21
